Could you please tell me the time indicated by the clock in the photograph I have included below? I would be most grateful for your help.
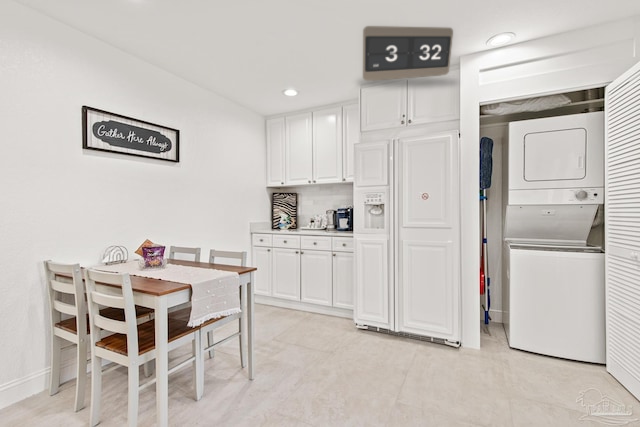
3:32
